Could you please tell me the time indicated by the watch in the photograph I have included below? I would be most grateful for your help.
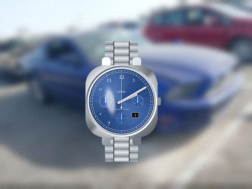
2:10
